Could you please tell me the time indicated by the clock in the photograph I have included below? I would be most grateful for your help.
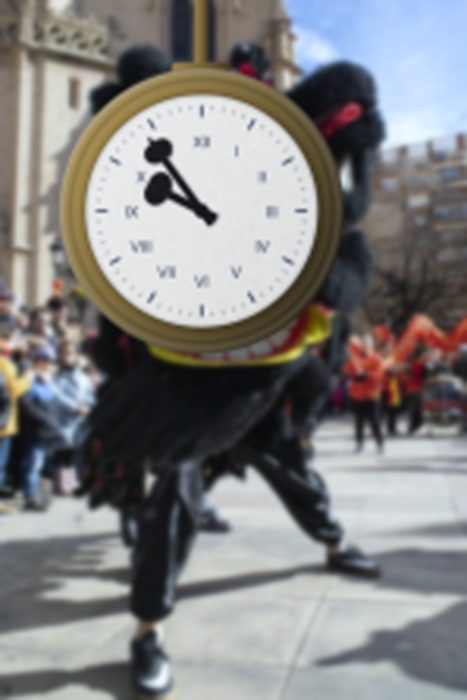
9:54
